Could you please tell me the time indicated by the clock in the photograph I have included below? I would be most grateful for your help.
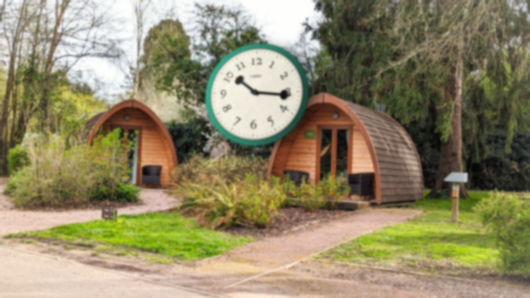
10:16
